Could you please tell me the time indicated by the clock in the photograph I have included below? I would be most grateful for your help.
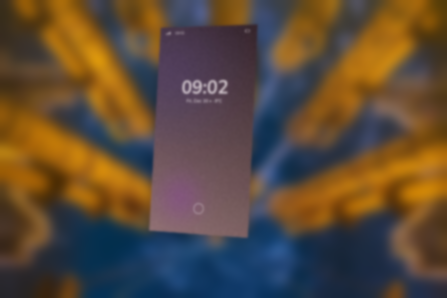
9:02
